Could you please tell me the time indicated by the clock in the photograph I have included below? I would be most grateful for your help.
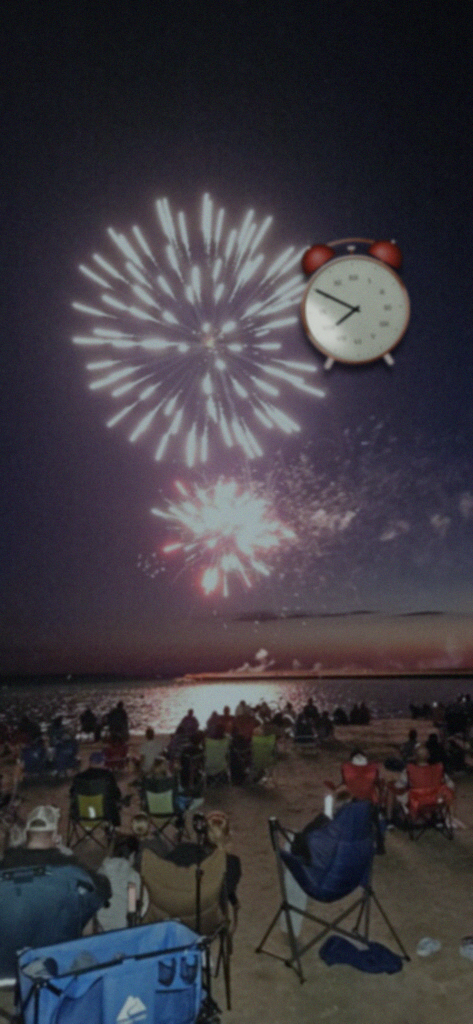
7:50
